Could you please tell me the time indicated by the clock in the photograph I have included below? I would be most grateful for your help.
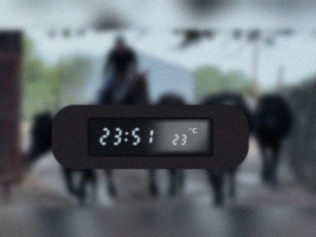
23:51
